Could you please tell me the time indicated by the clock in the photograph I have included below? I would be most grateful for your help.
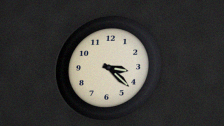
3:22
